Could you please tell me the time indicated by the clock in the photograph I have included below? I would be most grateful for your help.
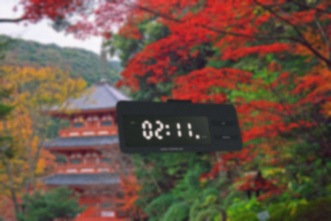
2:11
